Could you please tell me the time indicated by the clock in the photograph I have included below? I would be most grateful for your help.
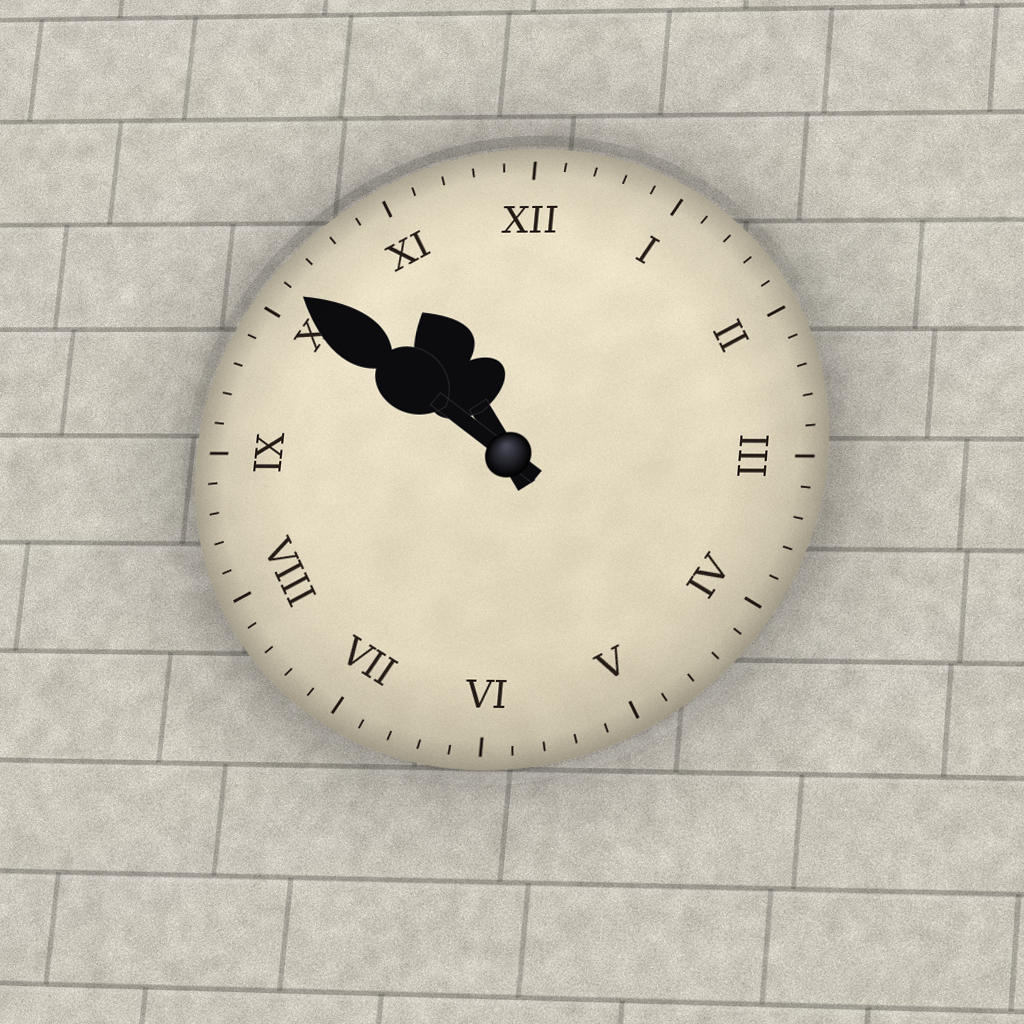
10:51
